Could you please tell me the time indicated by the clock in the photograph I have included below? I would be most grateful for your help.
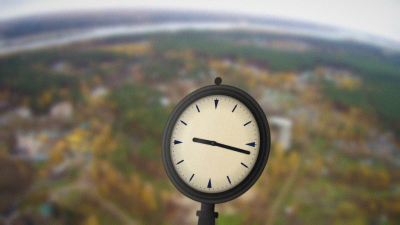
9:17
